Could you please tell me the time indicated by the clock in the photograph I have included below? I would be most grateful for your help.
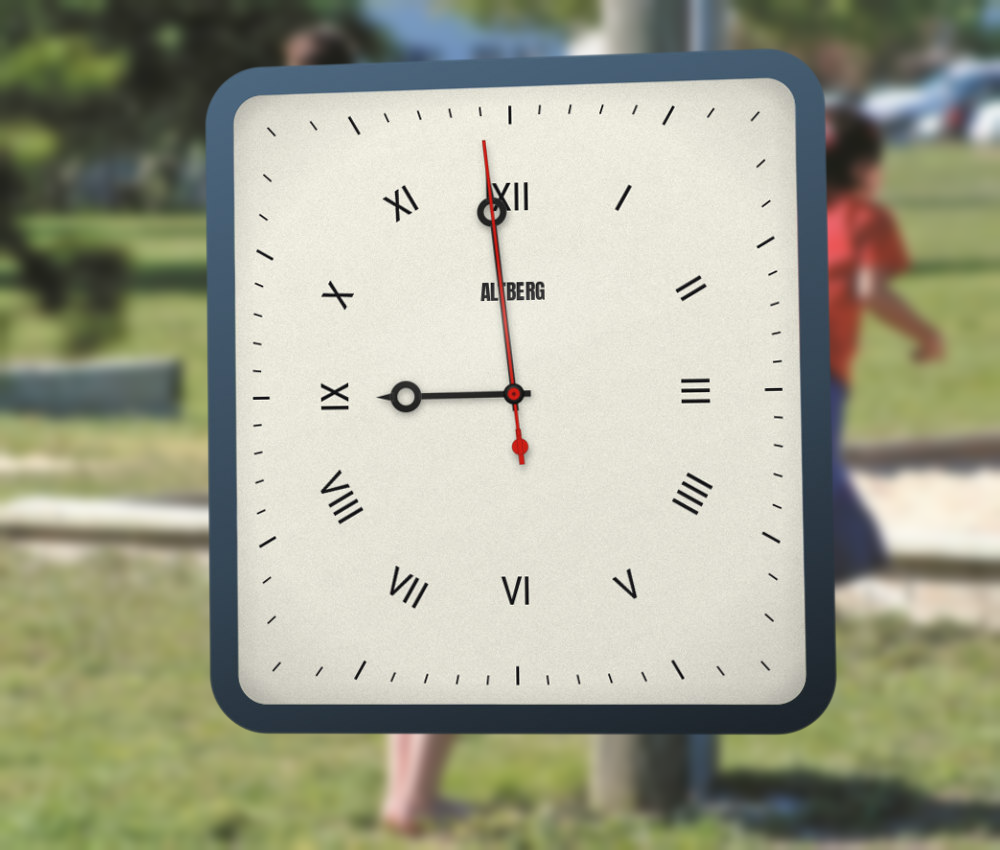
8:58:59
